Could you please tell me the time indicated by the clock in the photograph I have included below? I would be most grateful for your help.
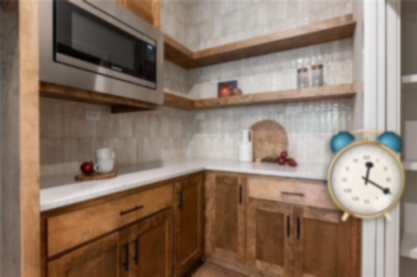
12:20
